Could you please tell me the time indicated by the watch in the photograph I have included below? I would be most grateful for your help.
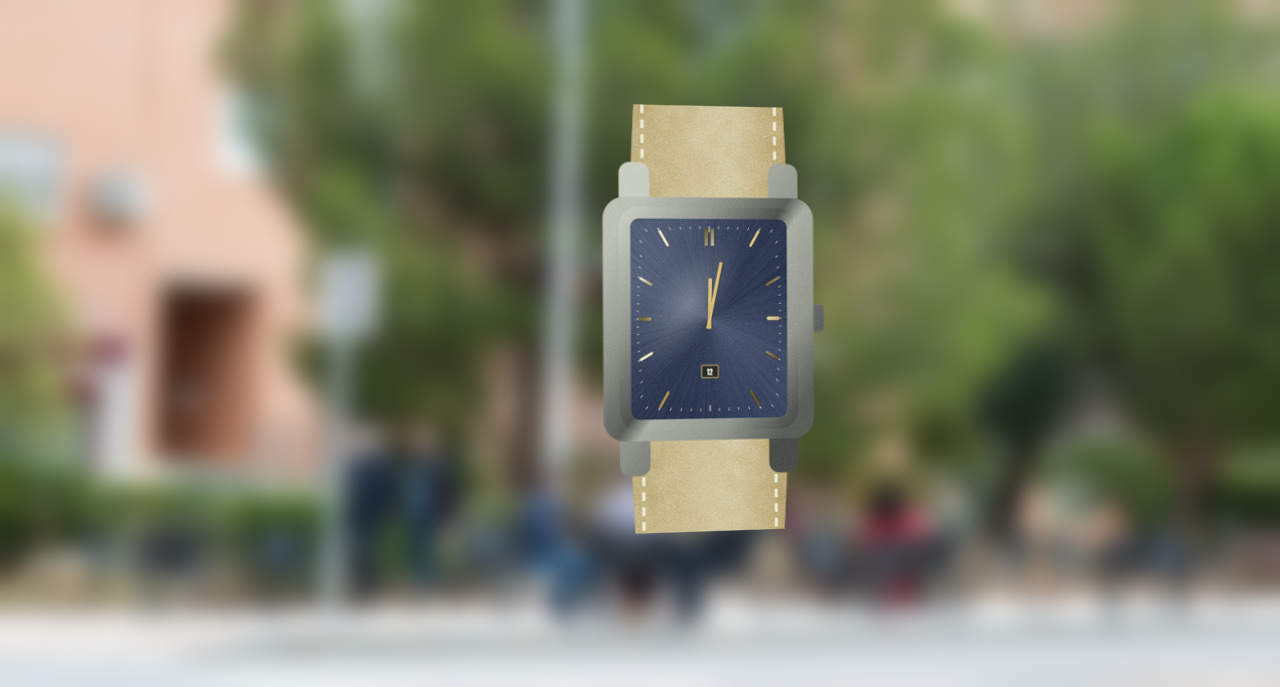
12:02
